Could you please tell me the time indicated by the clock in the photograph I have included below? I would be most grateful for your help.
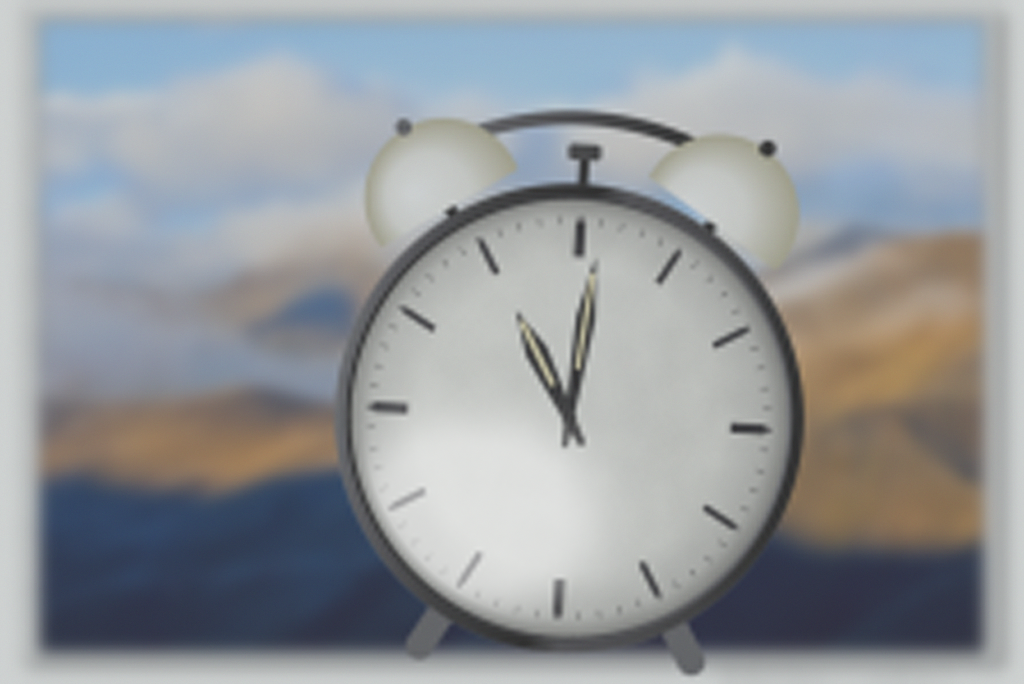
11:01
